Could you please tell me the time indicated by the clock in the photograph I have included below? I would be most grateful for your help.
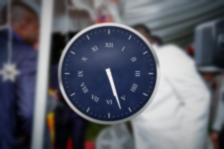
5:27
